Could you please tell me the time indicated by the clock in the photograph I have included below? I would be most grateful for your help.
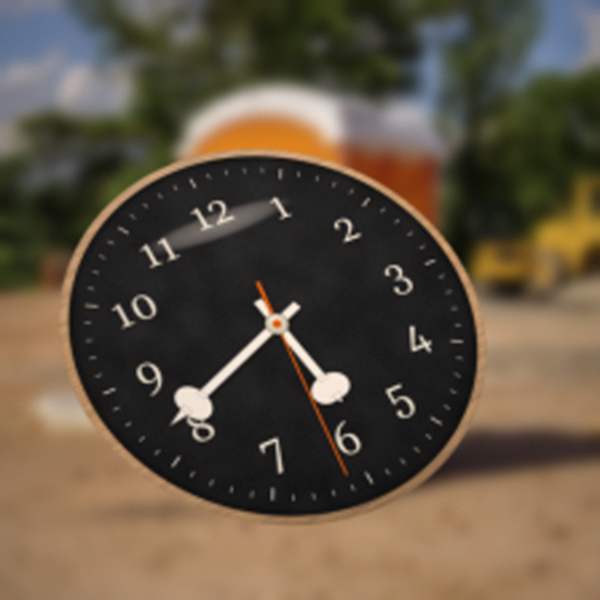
5:41:31
